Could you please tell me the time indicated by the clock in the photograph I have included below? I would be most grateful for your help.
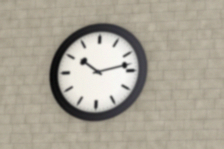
10:13
